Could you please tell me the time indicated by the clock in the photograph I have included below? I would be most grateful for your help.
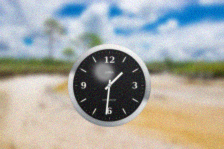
1:31
